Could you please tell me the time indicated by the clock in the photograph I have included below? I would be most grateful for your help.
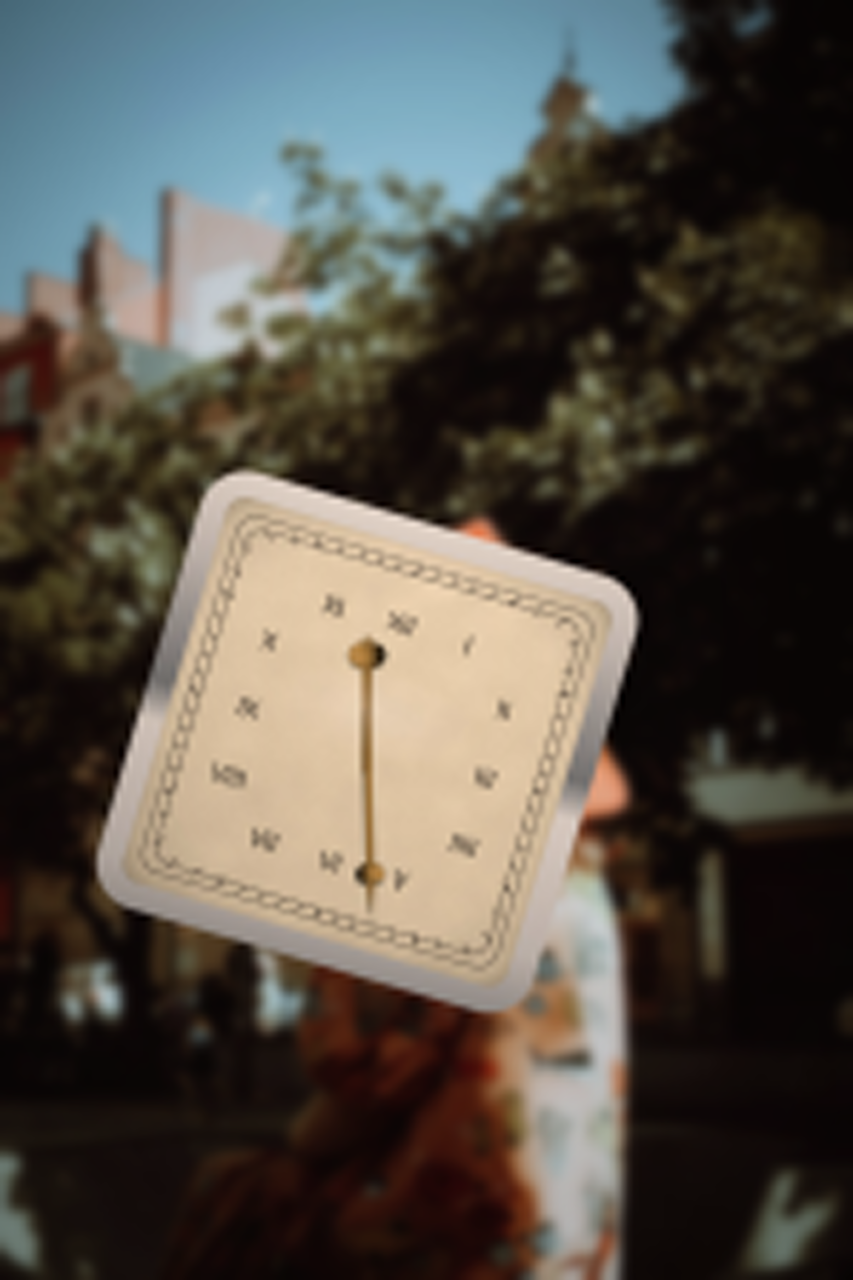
11:27
